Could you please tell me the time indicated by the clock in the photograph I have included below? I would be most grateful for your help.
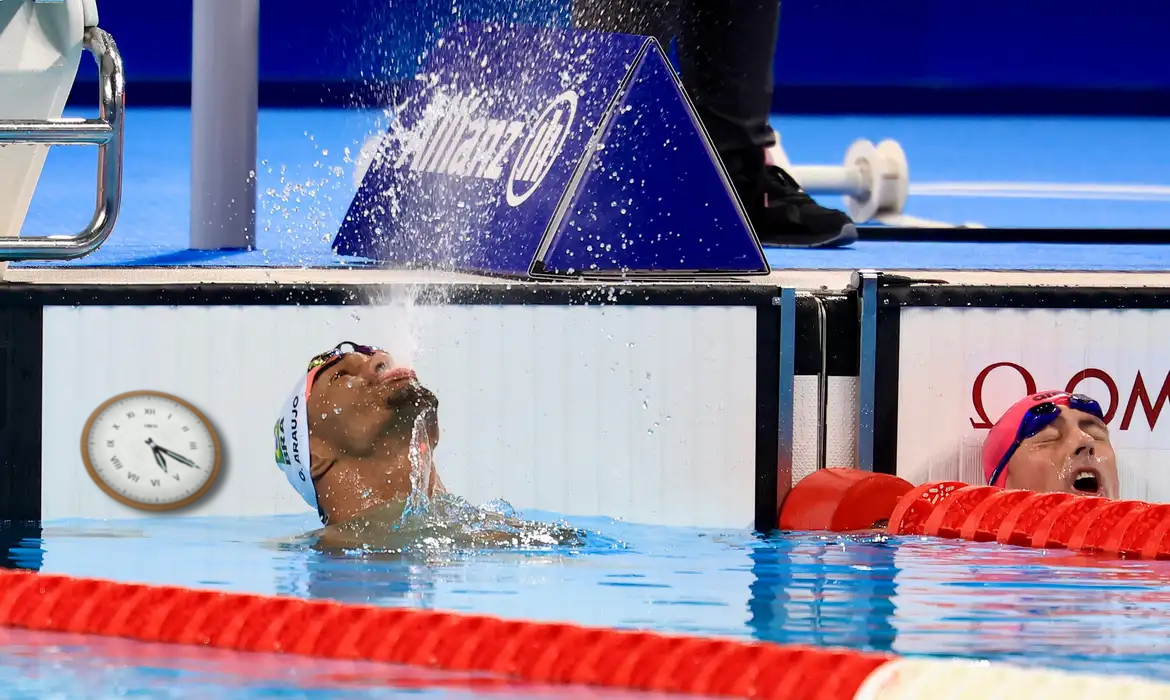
5:20
